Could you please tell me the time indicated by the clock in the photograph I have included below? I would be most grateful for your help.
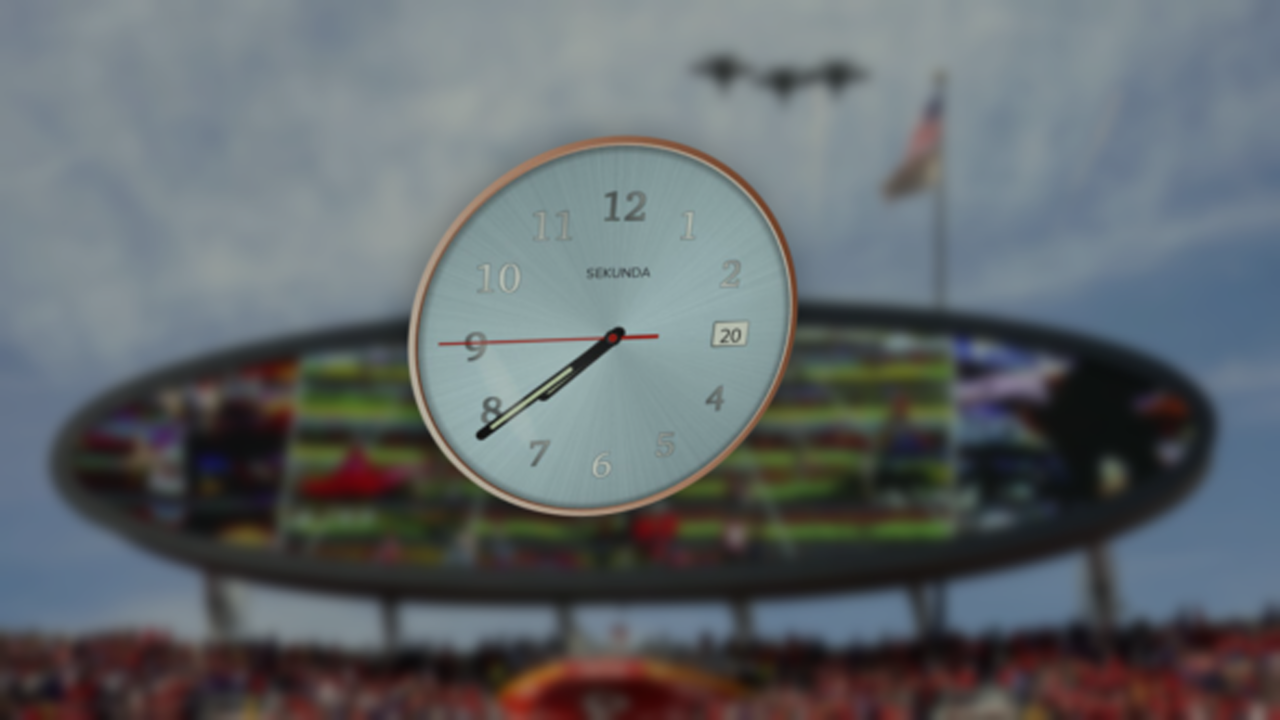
7:38:45
